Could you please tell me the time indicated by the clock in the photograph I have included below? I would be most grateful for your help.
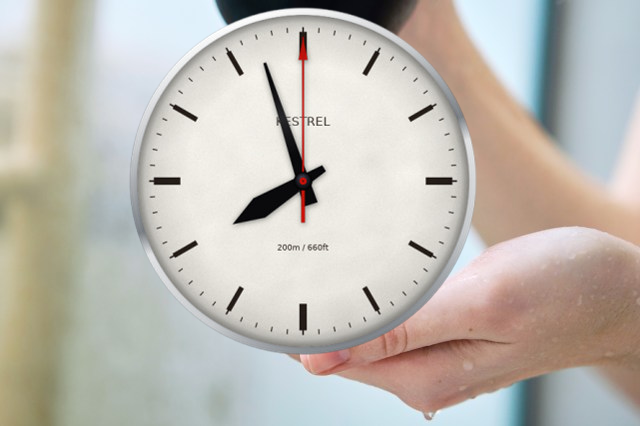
7:57:00
